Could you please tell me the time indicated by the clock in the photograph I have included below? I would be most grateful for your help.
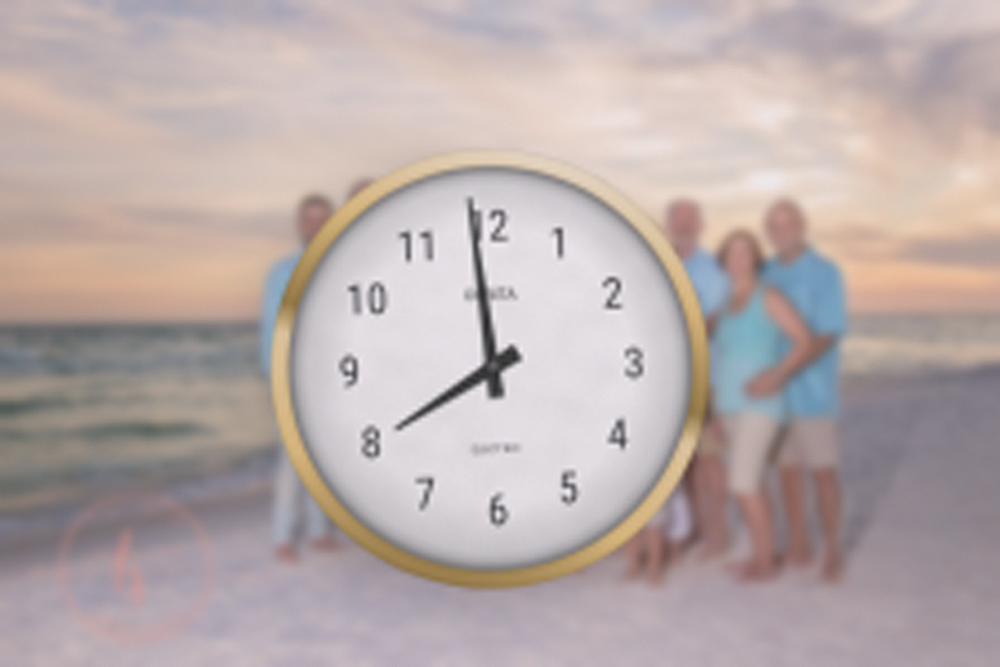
7:59
